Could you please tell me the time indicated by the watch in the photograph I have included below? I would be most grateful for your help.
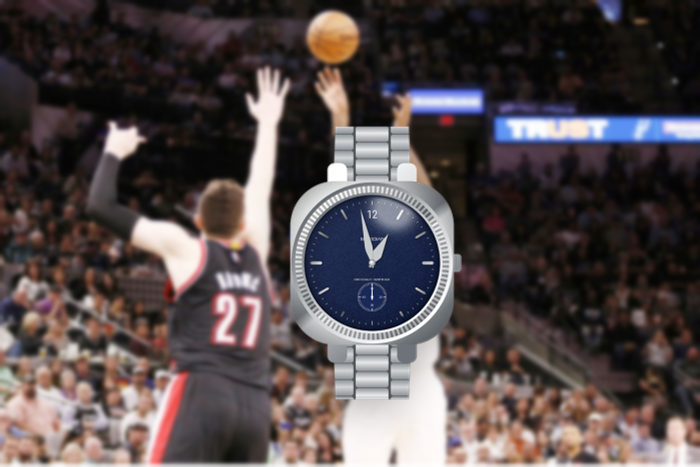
12:58
